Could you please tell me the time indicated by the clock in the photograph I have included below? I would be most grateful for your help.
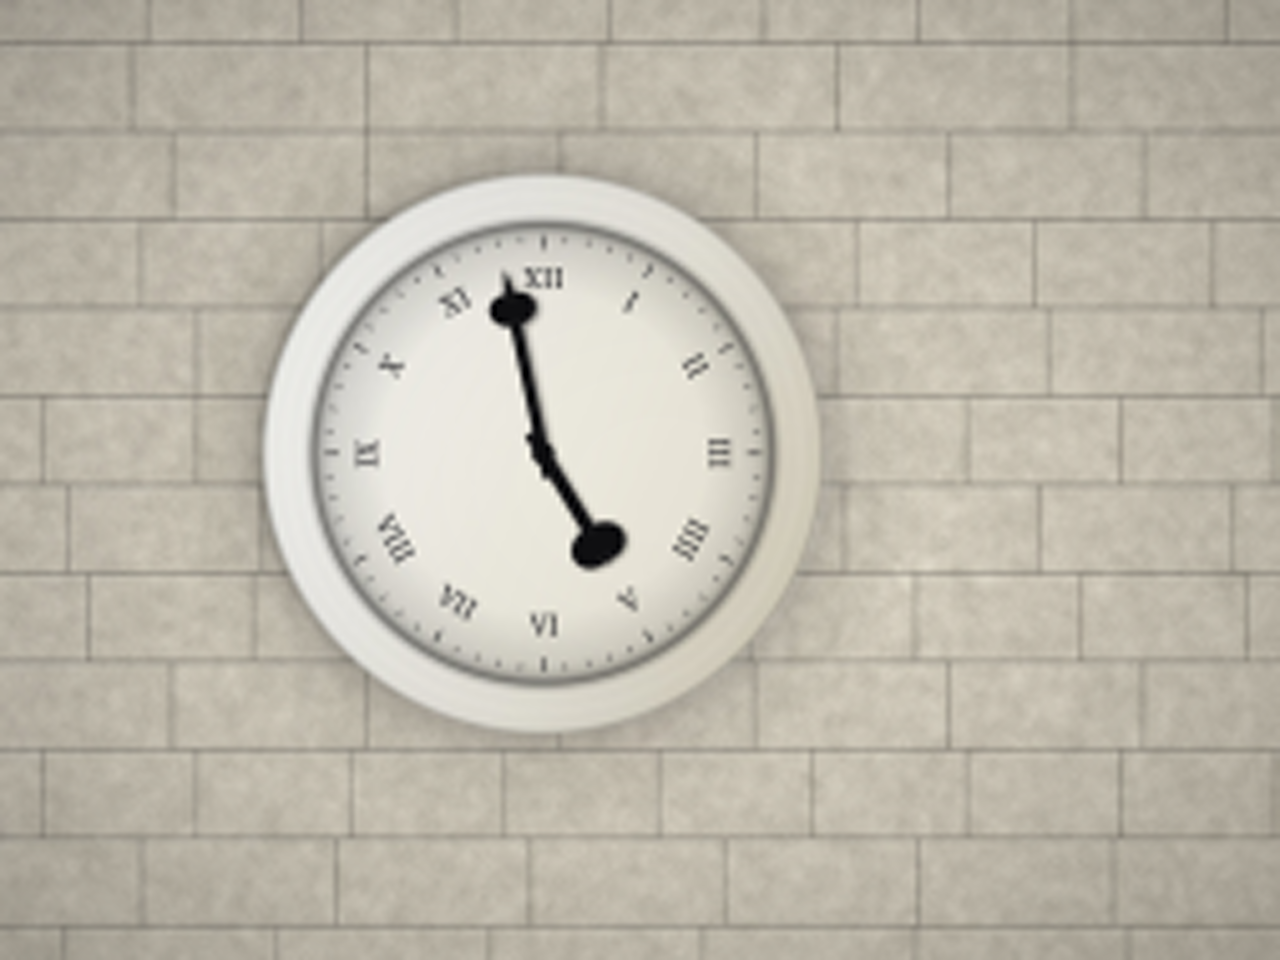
4:58
